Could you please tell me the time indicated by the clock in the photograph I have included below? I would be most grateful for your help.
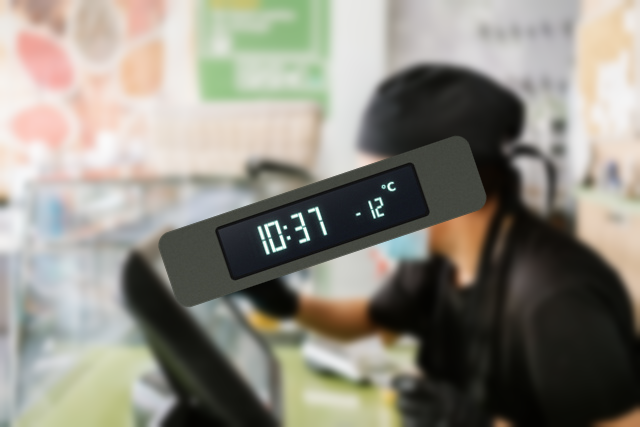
10:37
